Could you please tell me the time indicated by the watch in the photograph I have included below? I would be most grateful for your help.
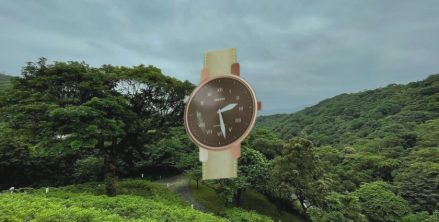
2:28
